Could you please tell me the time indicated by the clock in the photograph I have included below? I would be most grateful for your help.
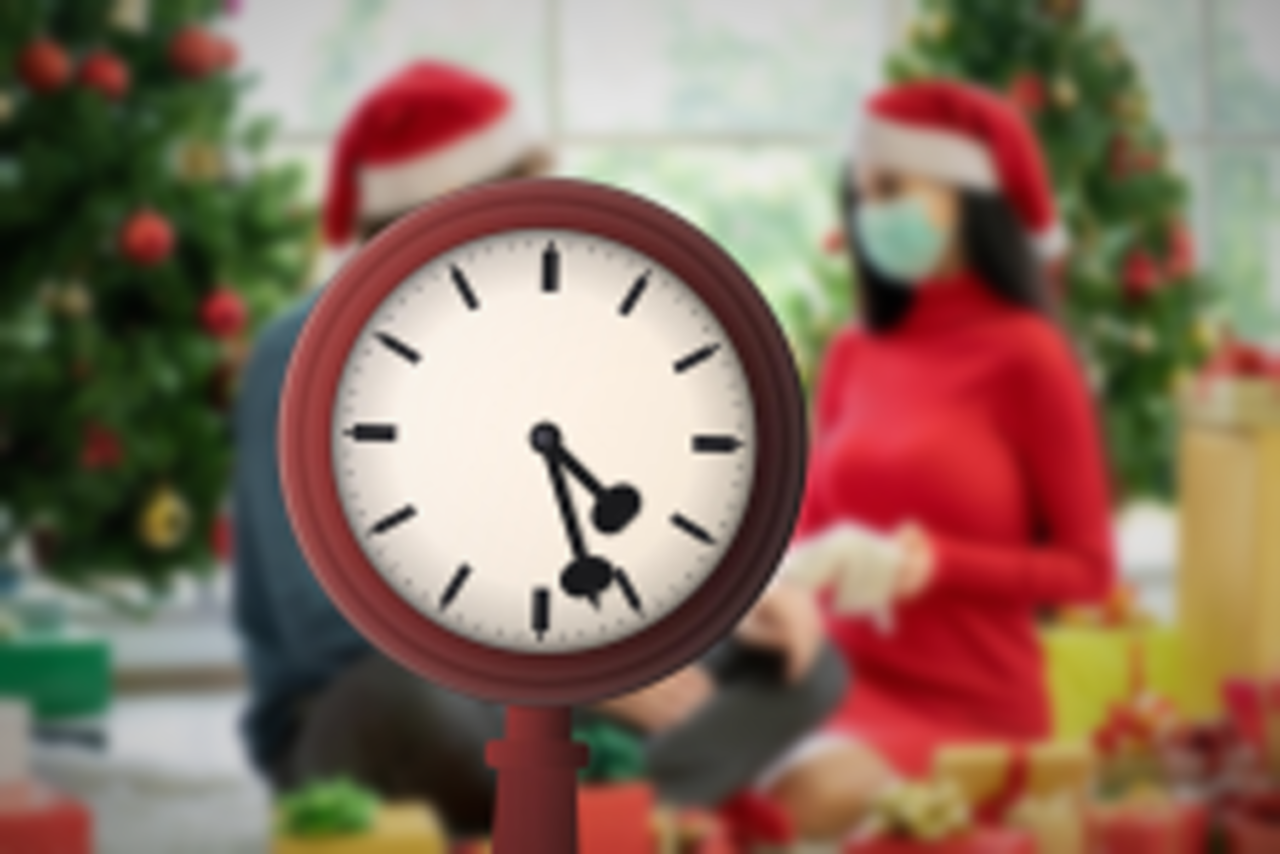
4:27
